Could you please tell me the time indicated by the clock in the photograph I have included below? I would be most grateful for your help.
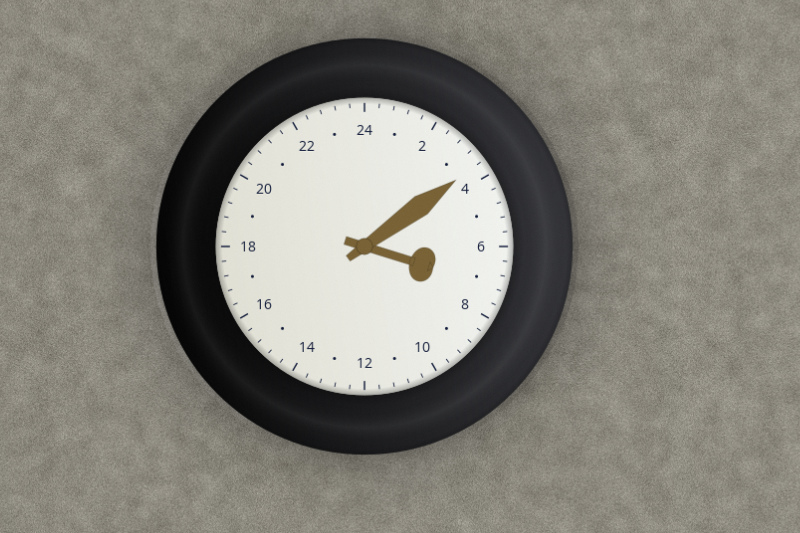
7:09
